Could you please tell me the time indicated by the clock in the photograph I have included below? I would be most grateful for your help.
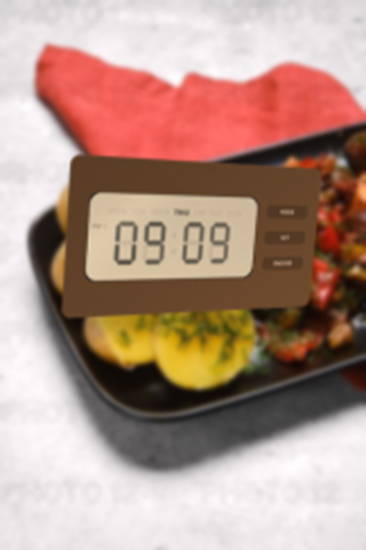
9:09
